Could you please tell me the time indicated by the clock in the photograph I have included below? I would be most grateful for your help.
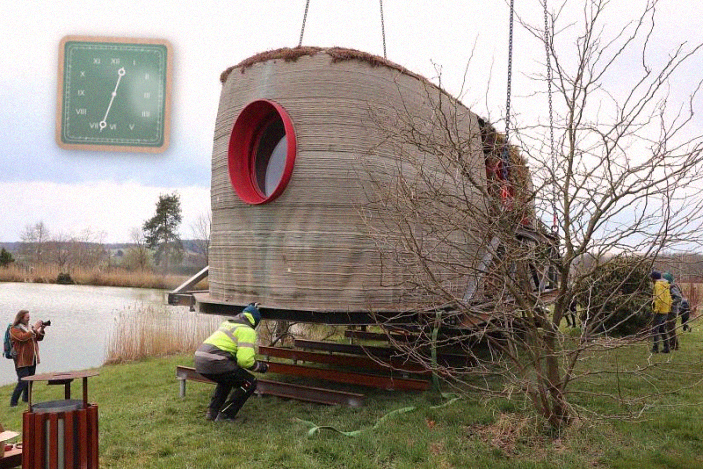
12:33
